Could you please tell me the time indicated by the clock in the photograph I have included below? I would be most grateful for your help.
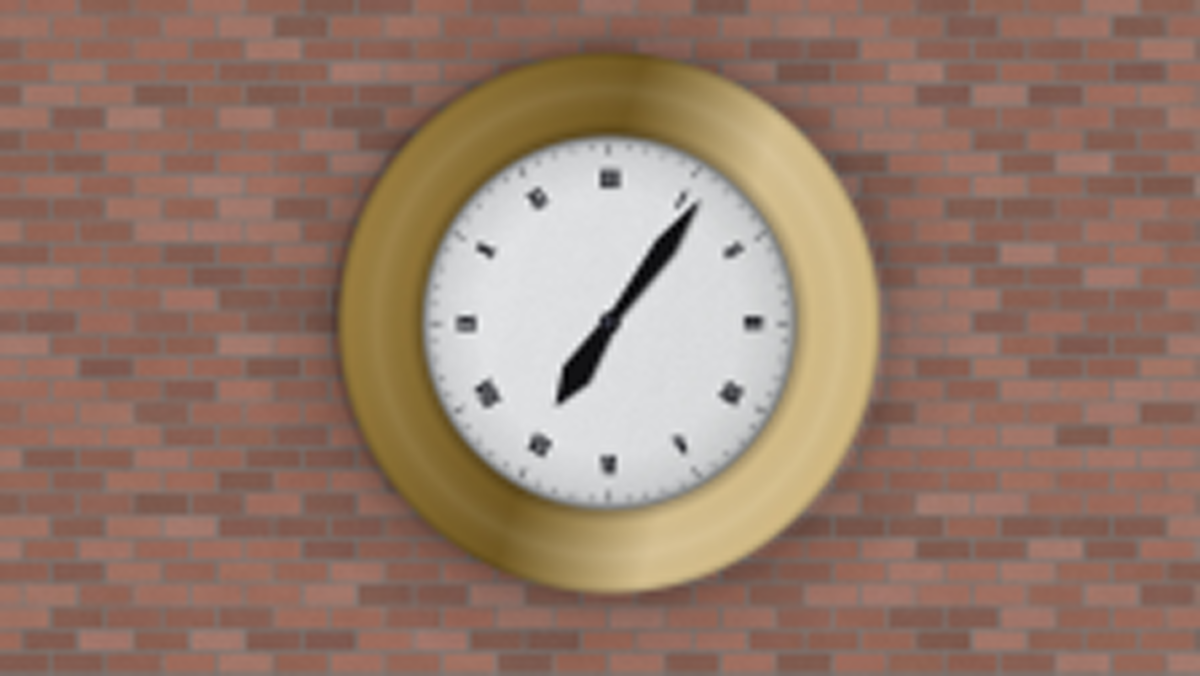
7:06
